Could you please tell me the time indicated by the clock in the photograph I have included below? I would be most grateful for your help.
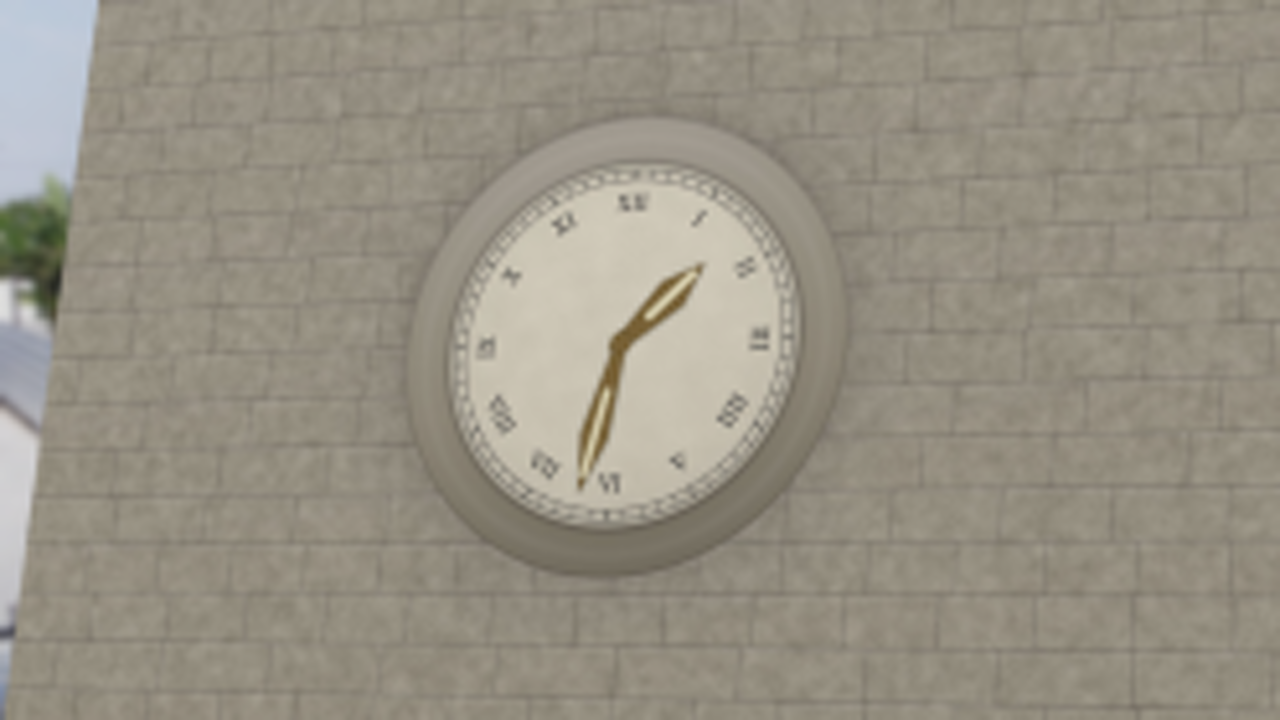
1:32
